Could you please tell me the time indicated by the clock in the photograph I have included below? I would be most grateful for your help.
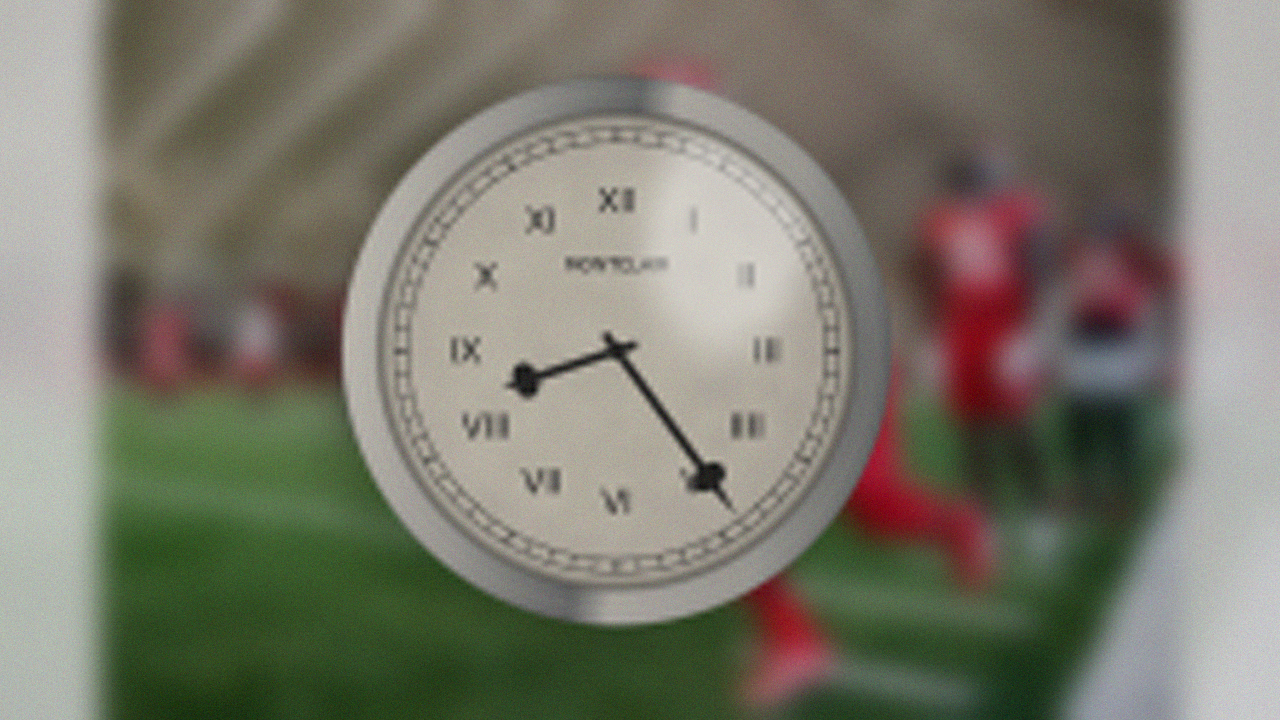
8:24
